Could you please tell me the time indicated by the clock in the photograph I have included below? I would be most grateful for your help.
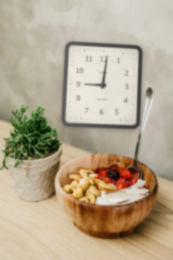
9:01
